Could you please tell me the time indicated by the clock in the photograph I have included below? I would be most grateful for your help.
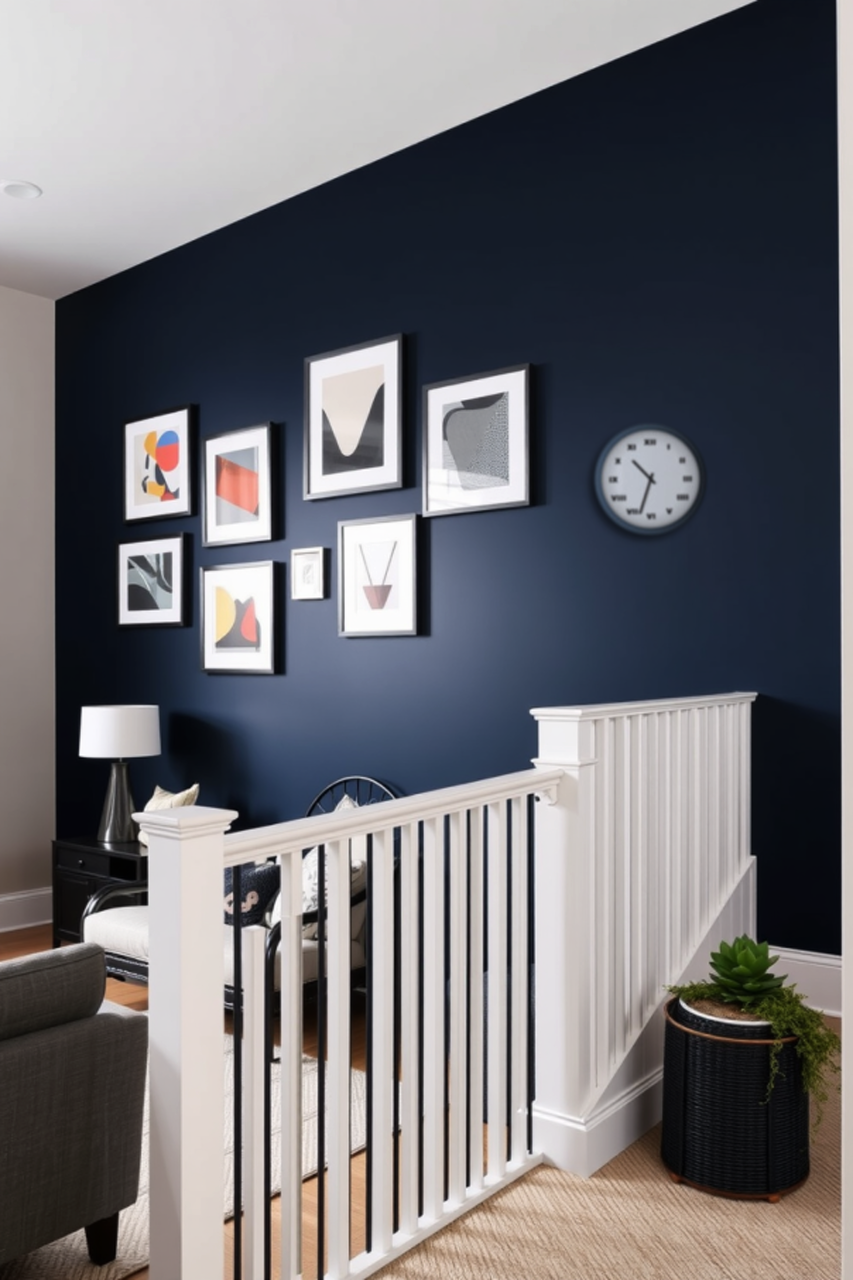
10:33
